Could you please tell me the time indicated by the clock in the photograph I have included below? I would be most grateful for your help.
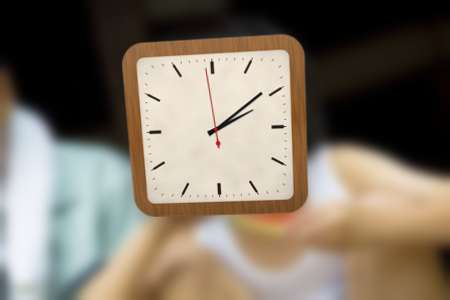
2:08:59
